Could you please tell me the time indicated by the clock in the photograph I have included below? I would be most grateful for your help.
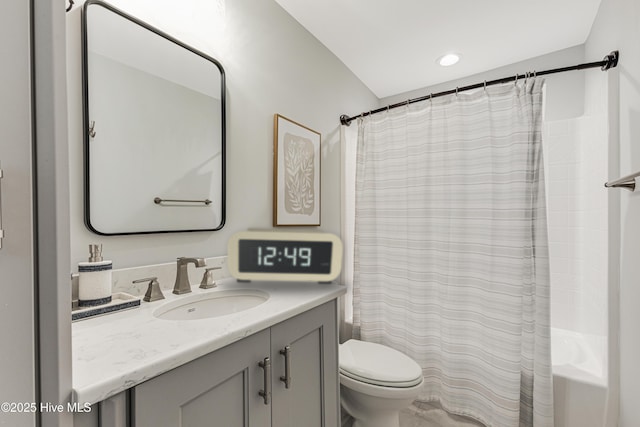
12:49
